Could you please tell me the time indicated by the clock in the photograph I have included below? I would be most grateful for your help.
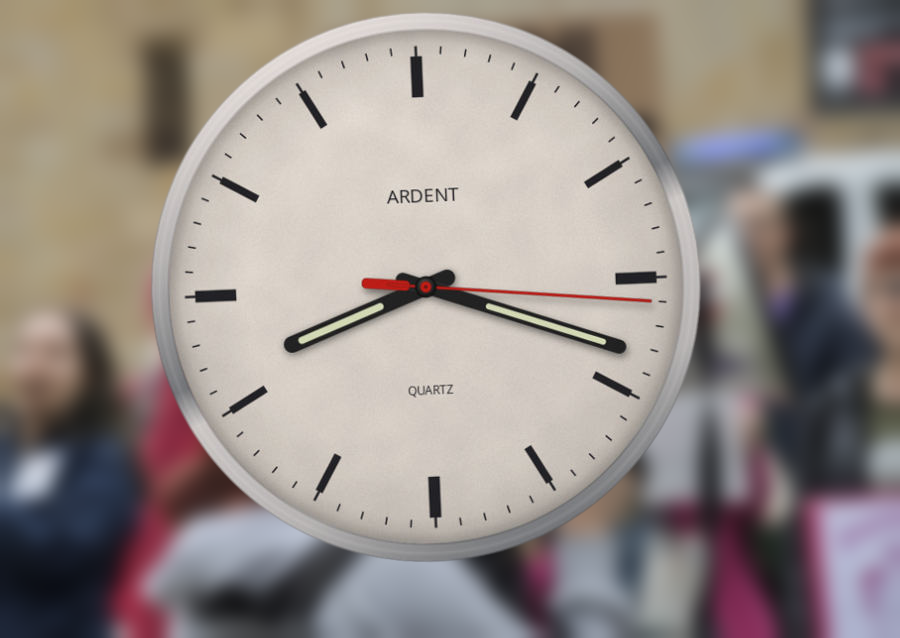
8:18:16
